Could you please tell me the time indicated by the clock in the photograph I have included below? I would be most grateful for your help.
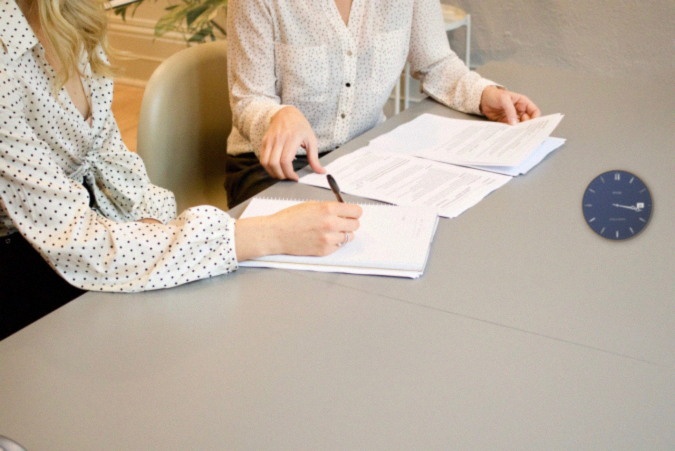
3:17
